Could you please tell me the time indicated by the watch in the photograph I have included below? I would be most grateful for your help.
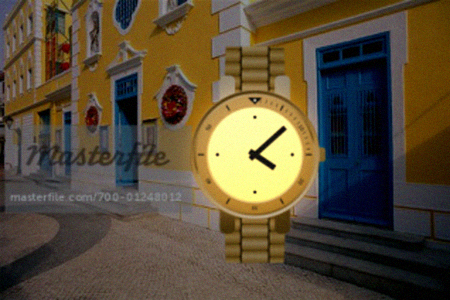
4:08
